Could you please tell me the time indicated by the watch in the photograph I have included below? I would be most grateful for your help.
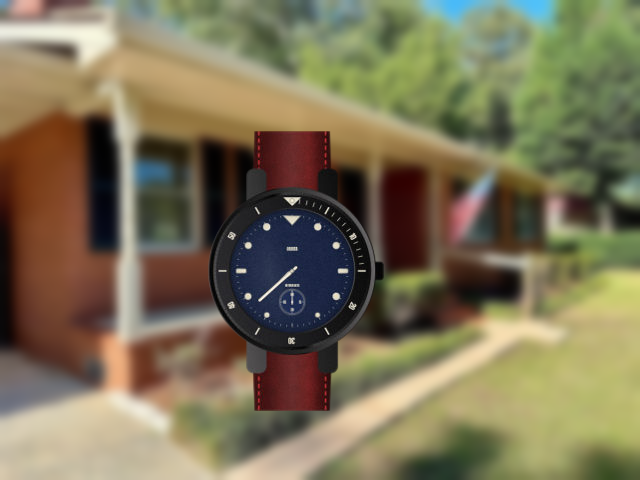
7:38
